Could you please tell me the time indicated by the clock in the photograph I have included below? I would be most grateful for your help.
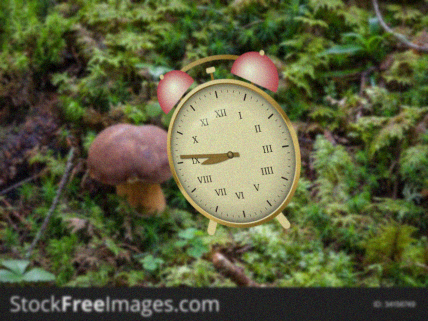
8:46
